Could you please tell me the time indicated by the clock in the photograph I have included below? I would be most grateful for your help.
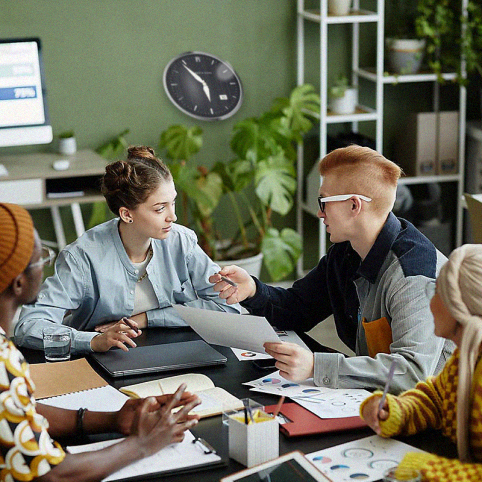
5:54
